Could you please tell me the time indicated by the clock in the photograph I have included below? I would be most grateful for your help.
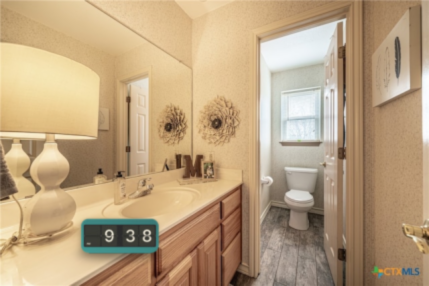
9:38
